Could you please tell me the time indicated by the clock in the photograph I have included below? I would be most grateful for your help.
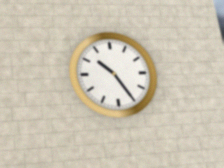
10:25
